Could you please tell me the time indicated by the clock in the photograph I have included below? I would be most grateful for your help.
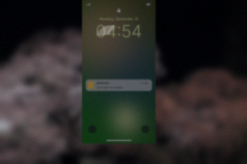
4:54
